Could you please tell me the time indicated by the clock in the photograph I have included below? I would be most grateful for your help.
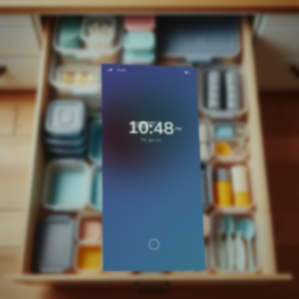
10:48
